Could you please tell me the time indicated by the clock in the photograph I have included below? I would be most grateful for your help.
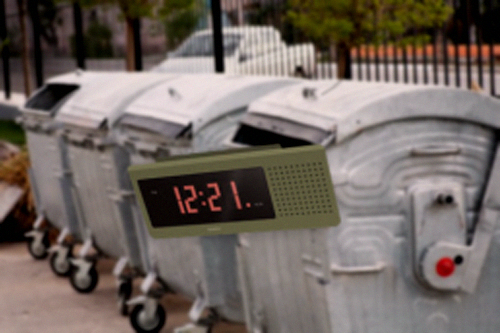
12:21
